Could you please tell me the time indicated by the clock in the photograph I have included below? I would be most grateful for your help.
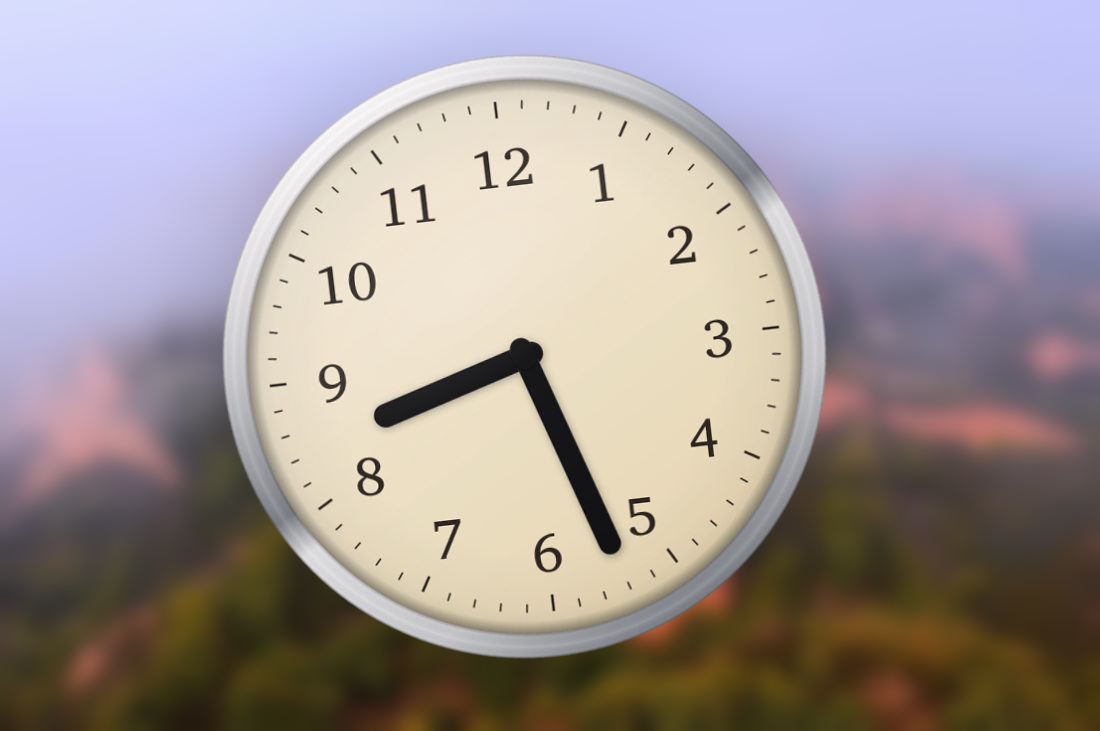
8:27
